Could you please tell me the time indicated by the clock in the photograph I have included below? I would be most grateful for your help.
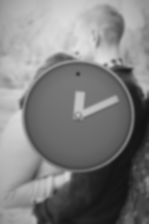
12:11
